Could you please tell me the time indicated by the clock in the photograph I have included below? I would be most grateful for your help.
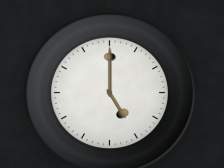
5:00
